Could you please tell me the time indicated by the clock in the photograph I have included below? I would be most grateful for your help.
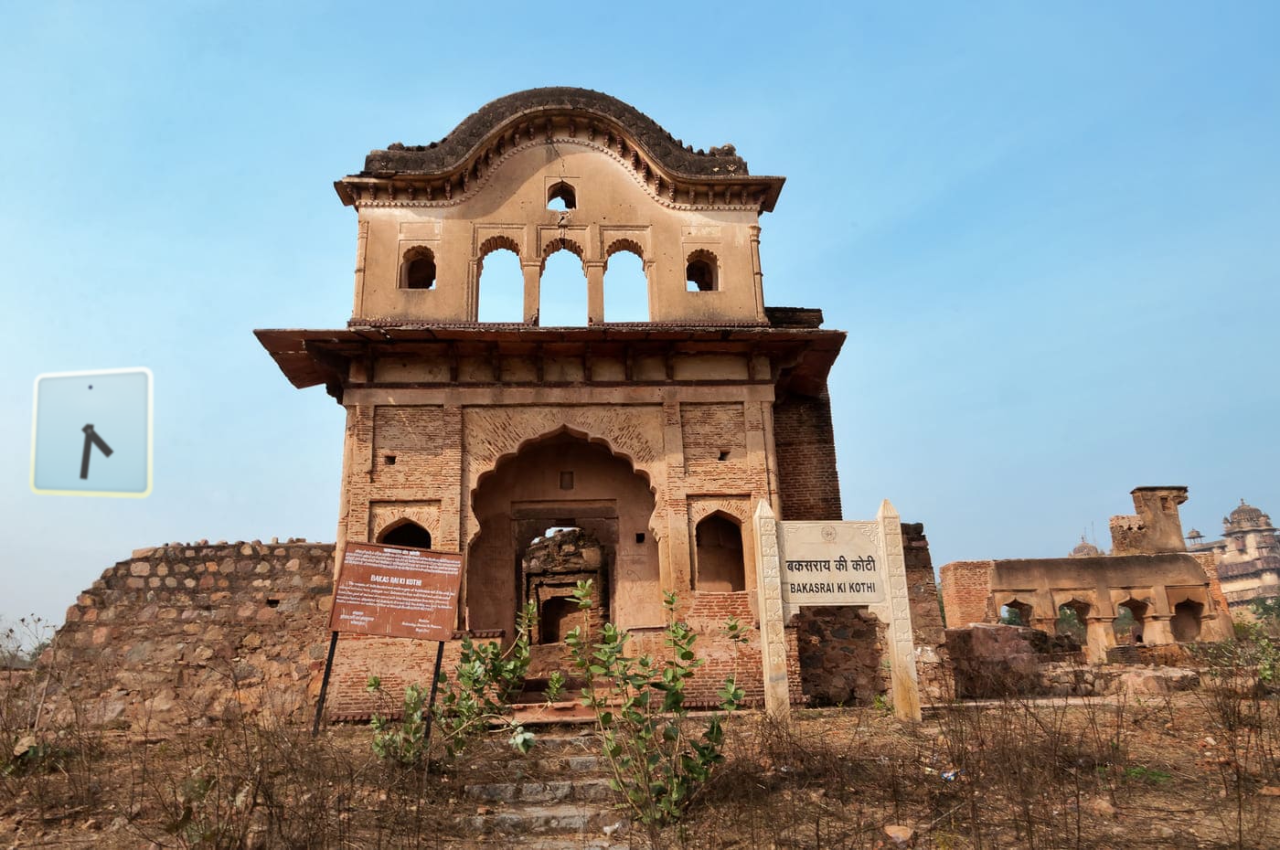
4:31
